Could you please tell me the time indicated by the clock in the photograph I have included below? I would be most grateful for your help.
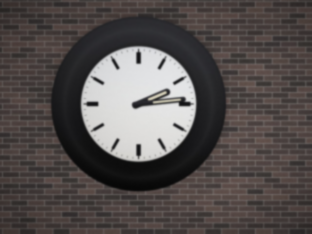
2:14
